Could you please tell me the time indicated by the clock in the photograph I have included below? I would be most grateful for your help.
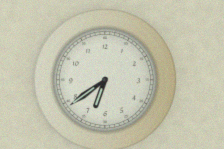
6:39
